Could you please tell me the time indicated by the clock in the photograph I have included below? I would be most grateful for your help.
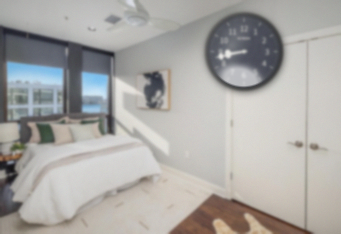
8:43
